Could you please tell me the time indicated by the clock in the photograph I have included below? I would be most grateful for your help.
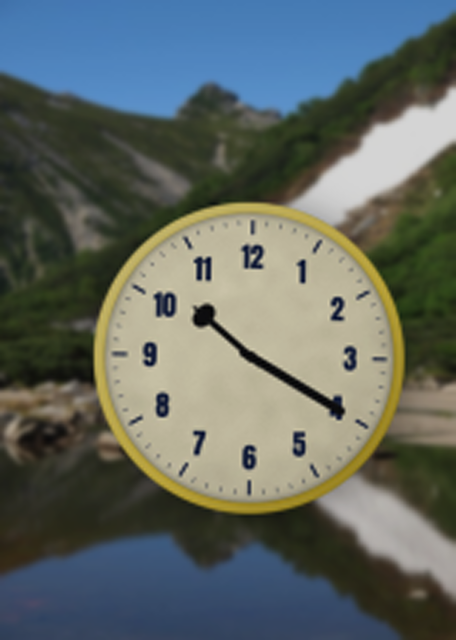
10:20
